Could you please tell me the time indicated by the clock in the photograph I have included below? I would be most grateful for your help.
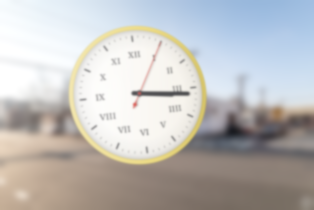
3:16:05
